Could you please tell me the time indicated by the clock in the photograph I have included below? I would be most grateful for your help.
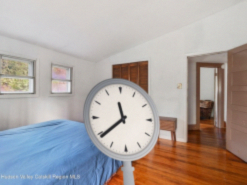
11:39
